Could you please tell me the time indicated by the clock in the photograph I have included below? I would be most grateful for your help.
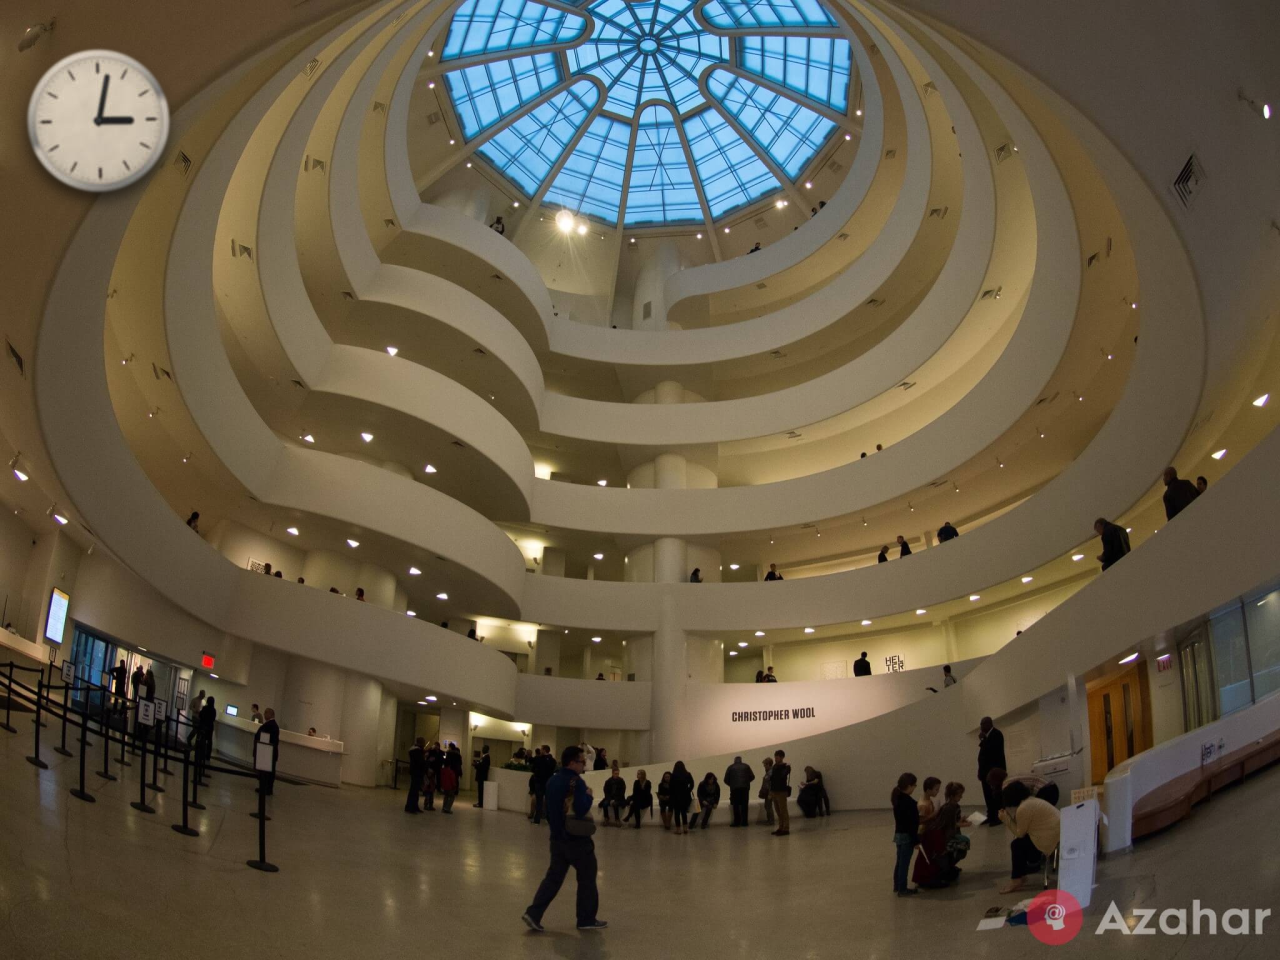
3:02
